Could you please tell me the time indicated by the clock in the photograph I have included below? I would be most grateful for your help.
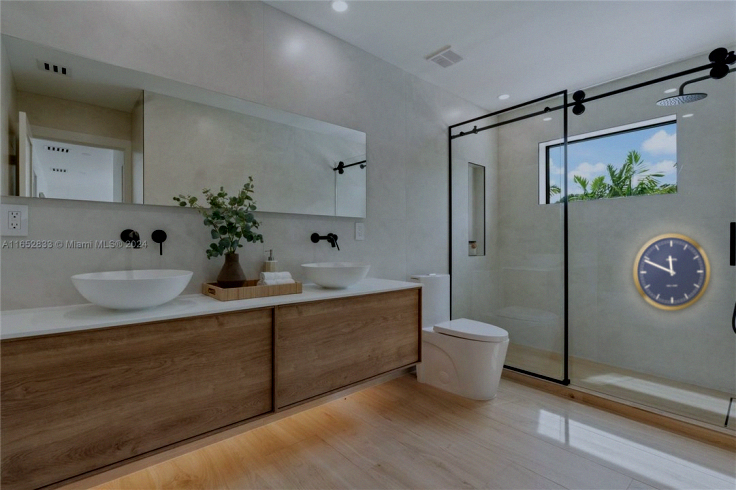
11:49
